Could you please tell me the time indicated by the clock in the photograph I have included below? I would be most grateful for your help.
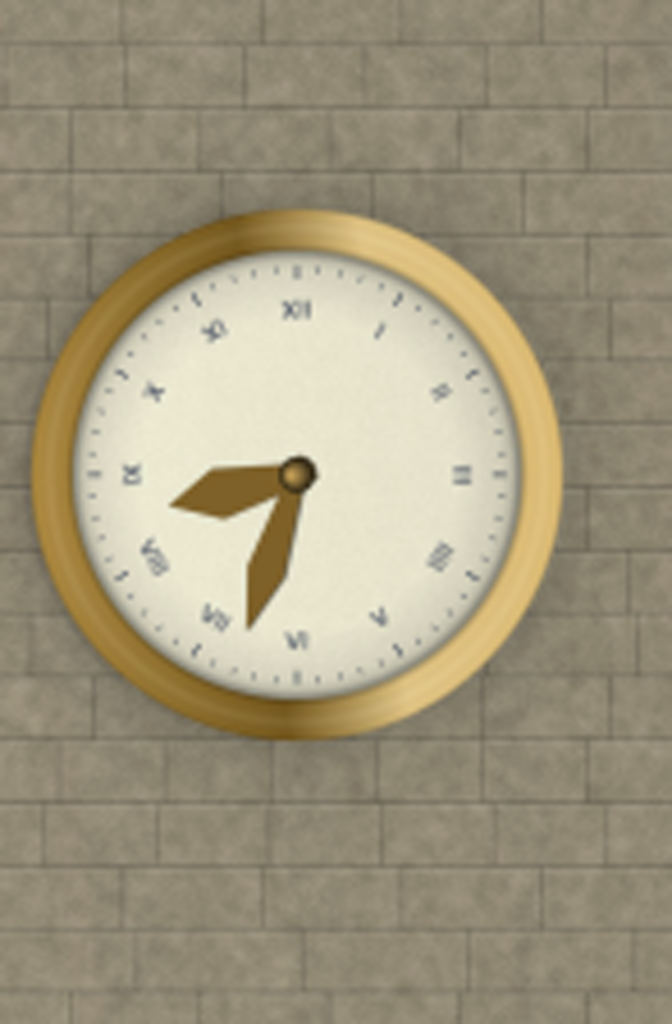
8:33
